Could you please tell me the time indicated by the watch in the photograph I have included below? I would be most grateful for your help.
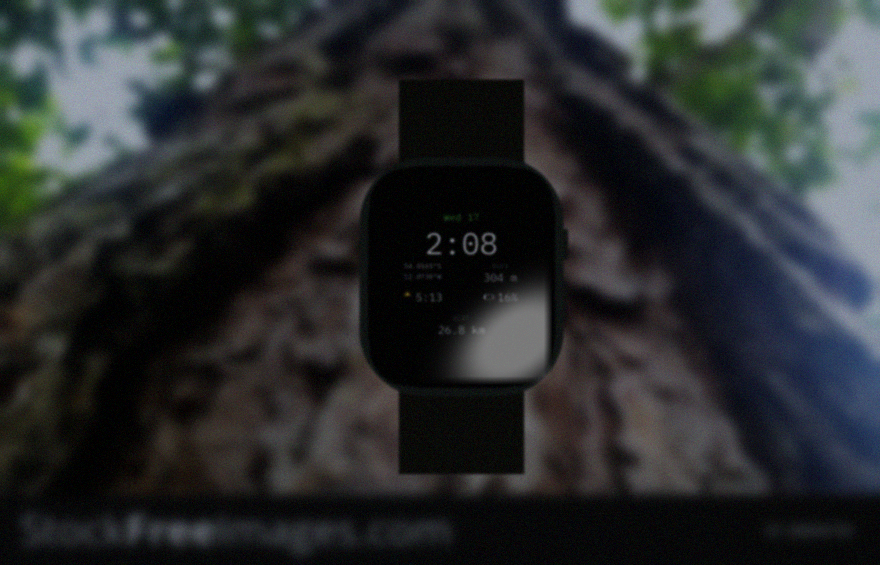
2:08
